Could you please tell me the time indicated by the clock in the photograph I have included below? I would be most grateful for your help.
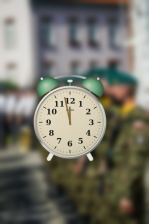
11:58
